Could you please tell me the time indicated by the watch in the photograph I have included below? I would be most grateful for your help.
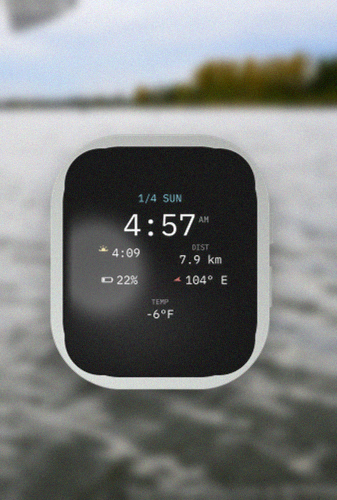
4:57
